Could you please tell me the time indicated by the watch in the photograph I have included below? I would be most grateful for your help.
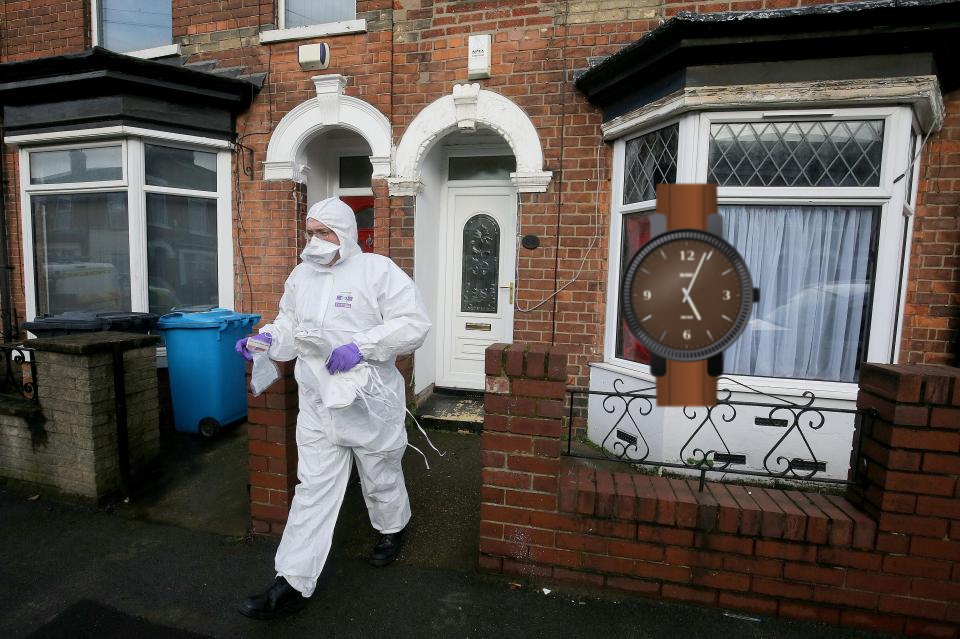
5:04
